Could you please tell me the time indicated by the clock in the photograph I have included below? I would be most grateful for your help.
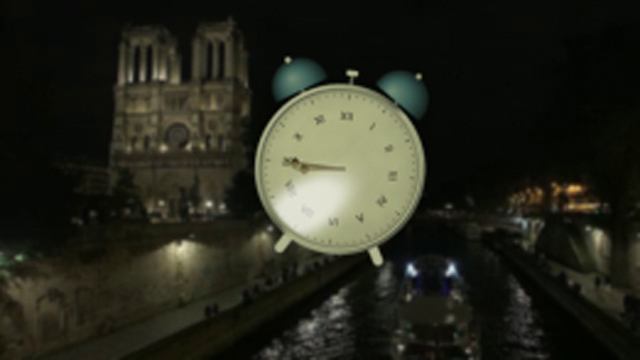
8:45
